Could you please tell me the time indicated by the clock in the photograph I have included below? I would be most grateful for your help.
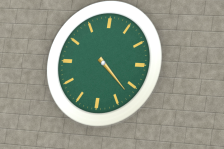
4:22
